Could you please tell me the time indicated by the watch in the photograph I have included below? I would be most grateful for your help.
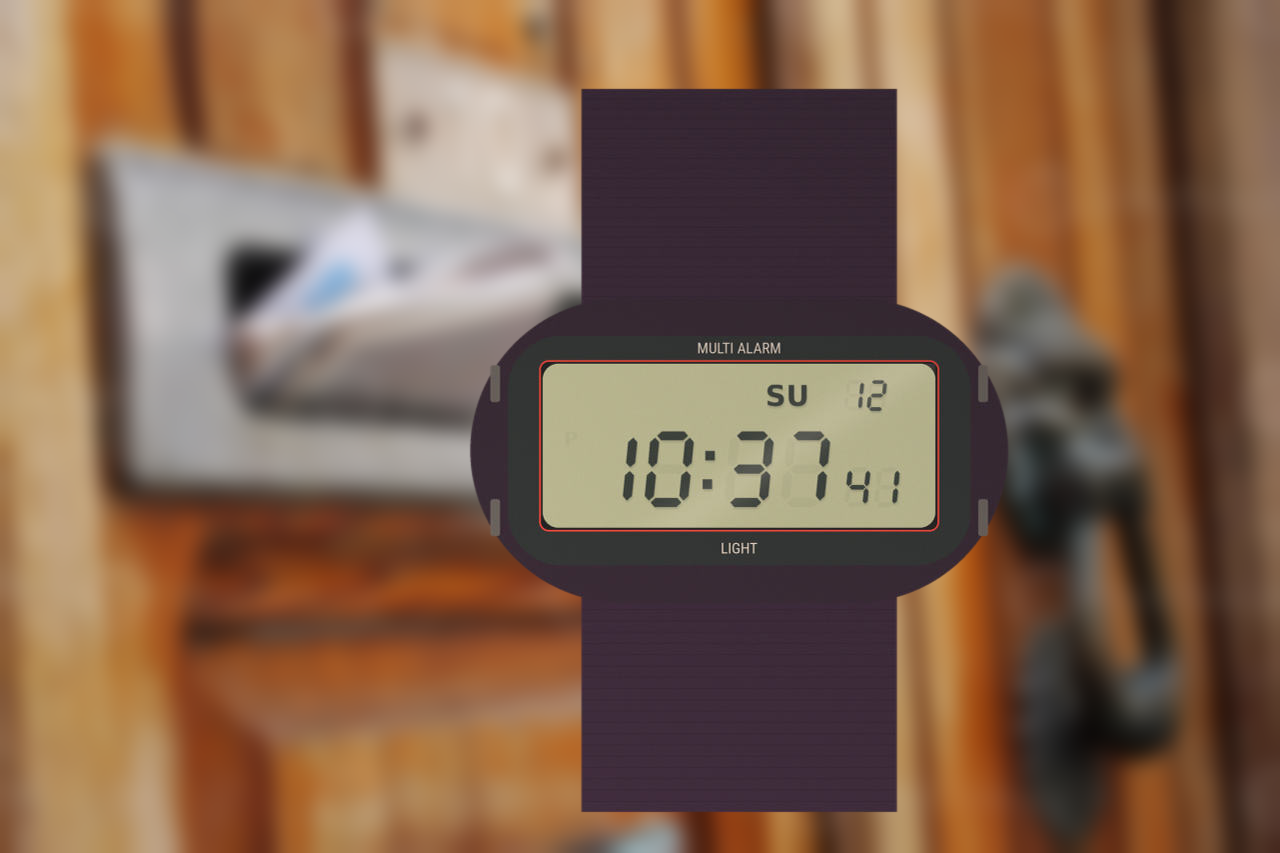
10:37:41
